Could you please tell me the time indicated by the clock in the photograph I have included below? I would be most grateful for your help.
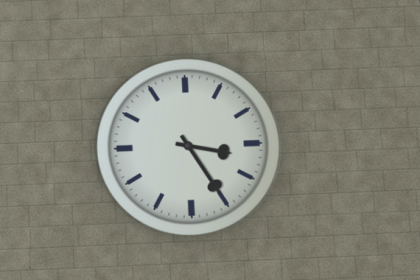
3:25
